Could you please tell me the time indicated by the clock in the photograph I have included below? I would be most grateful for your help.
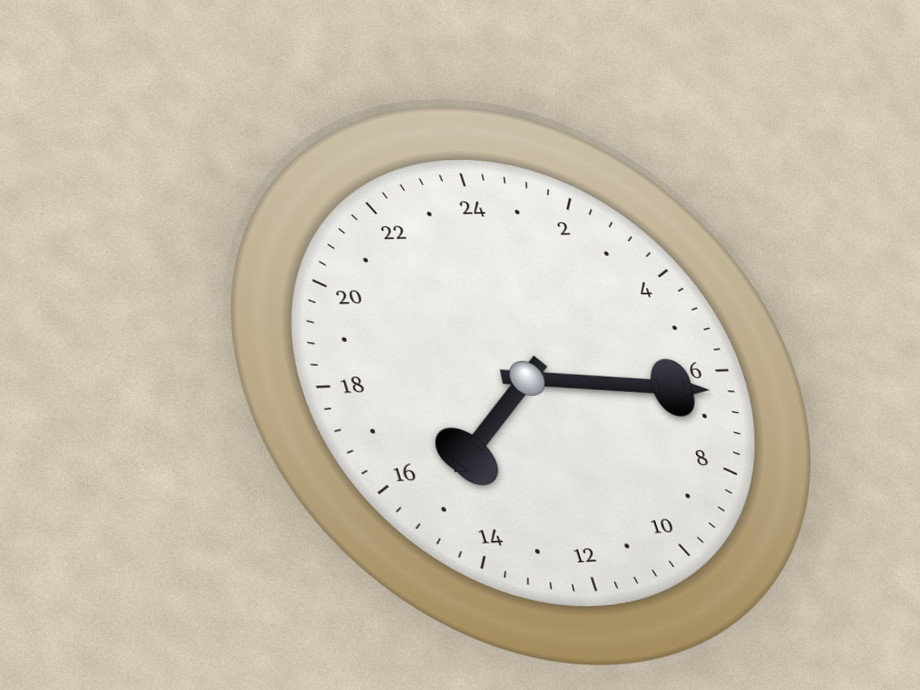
15:16
